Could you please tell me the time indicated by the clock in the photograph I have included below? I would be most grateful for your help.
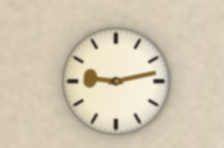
9:13
